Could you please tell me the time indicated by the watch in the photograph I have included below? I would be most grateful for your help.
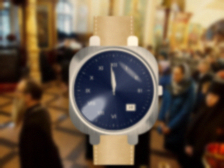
11:59
